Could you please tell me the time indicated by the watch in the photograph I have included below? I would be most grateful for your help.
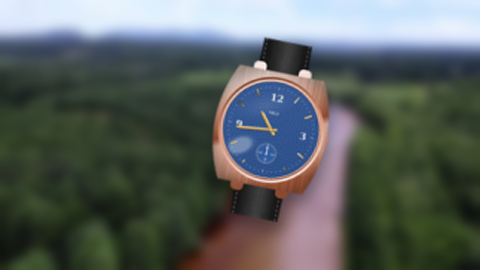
10:44
